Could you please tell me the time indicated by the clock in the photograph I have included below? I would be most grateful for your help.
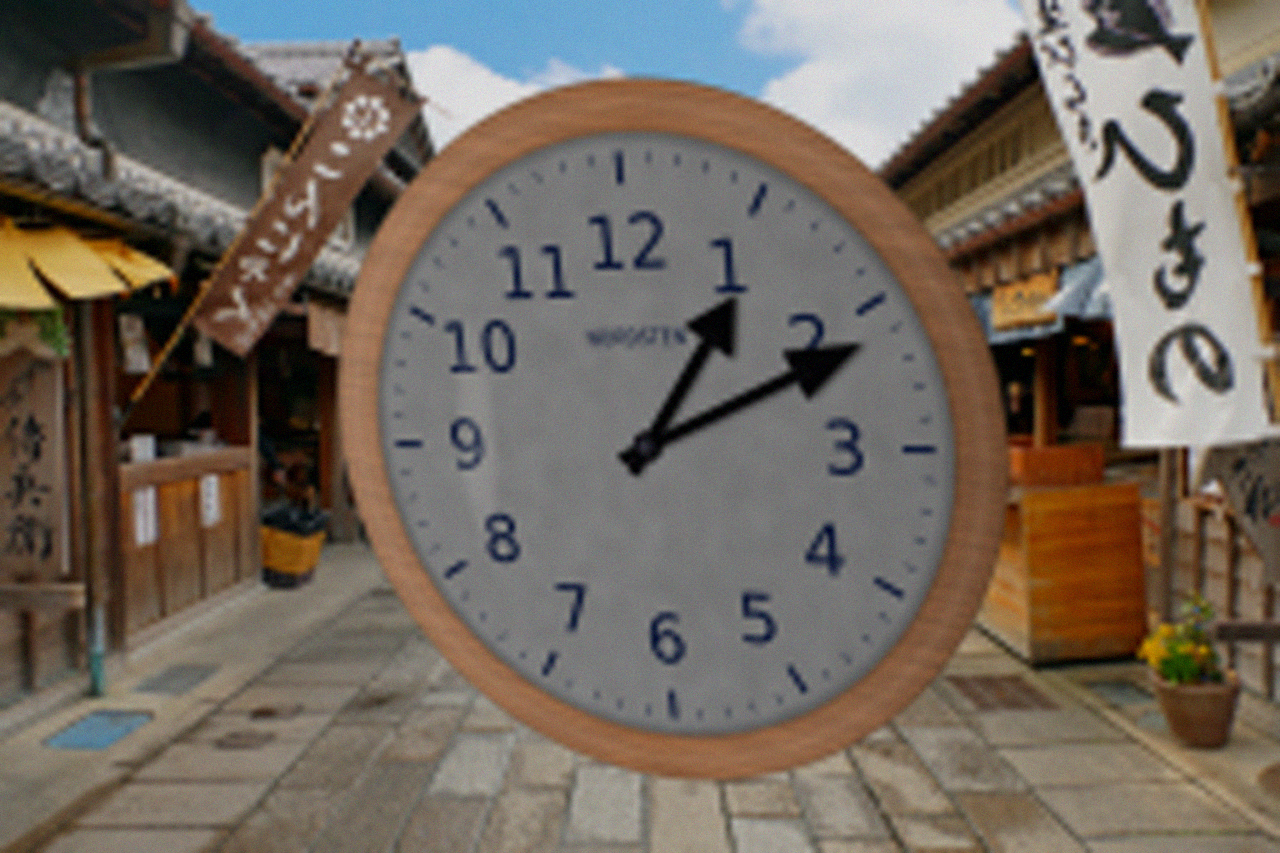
1:11
